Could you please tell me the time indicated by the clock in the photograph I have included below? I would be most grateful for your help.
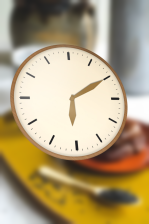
6:10
